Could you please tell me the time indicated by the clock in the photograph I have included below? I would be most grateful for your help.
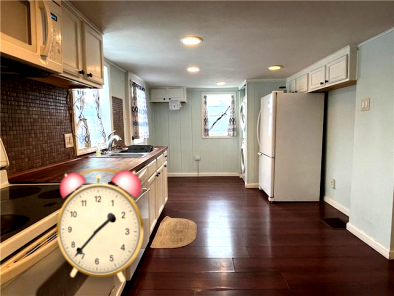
1:37
